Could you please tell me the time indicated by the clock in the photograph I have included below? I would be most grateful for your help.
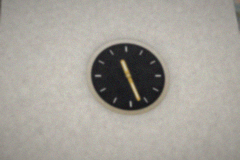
11:27
